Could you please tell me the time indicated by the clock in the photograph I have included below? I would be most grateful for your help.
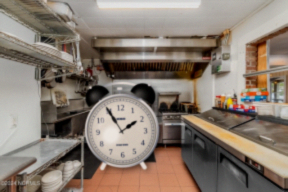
1:55
